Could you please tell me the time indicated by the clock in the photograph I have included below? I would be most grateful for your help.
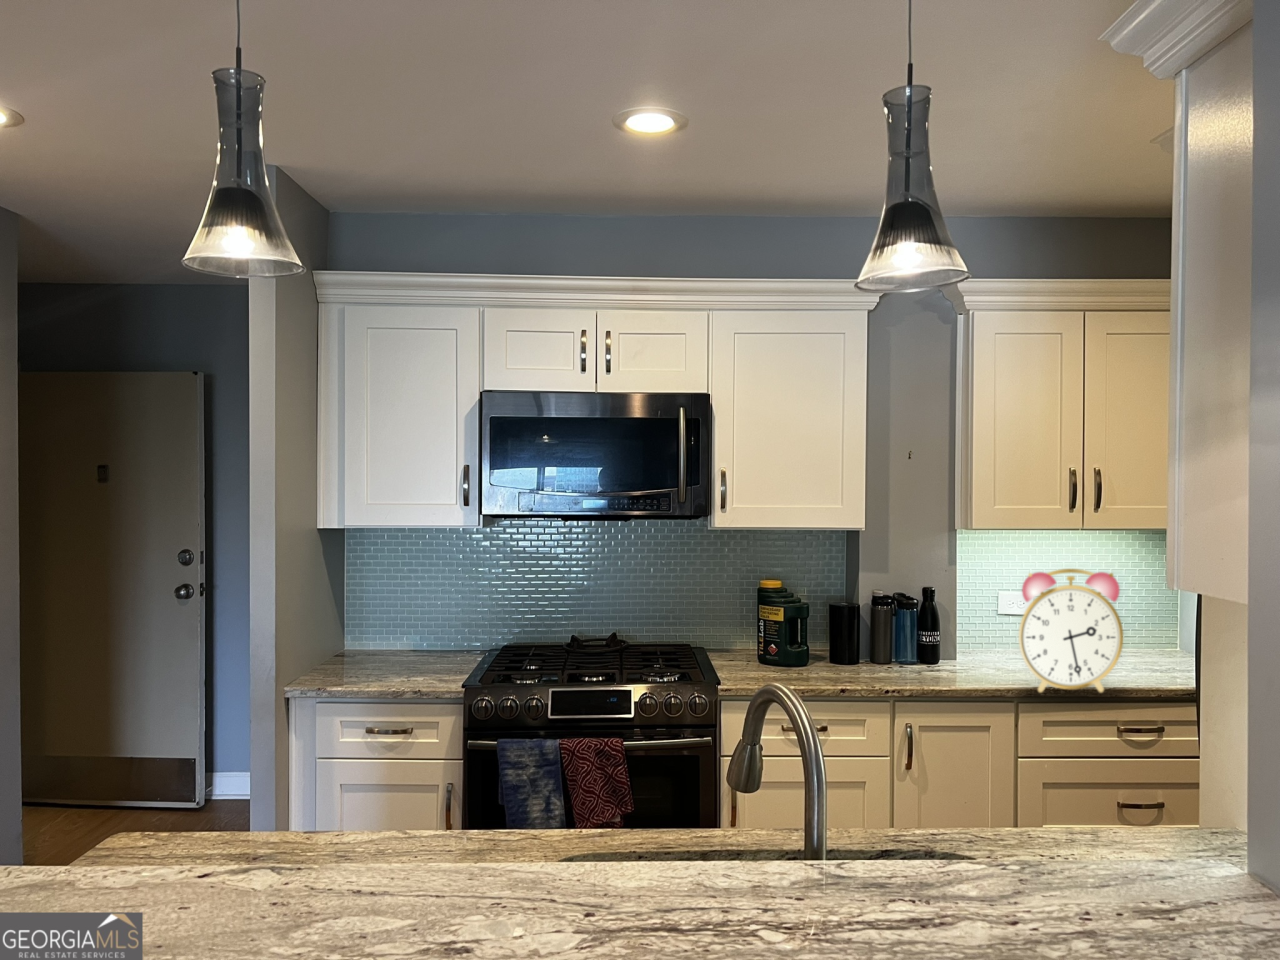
2:28
